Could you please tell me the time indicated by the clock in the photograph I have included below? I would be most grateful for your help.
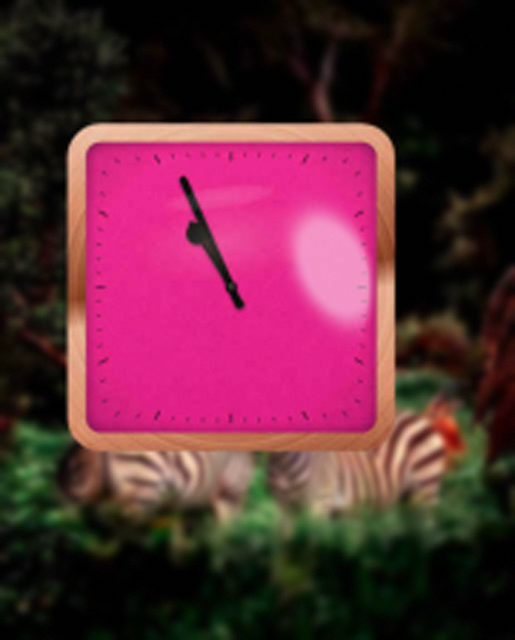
10:56
